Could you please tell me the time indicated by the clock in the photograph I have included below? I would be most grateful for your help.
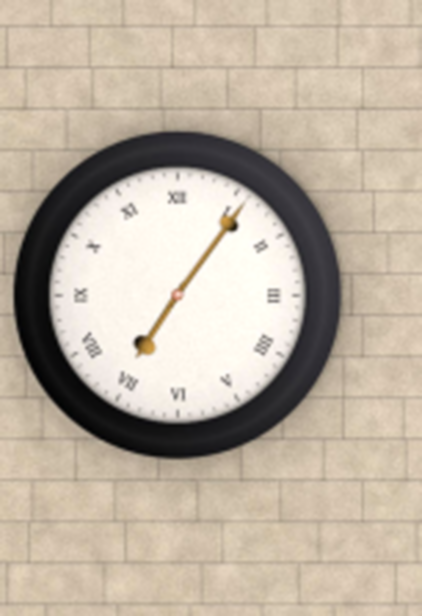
7:06
